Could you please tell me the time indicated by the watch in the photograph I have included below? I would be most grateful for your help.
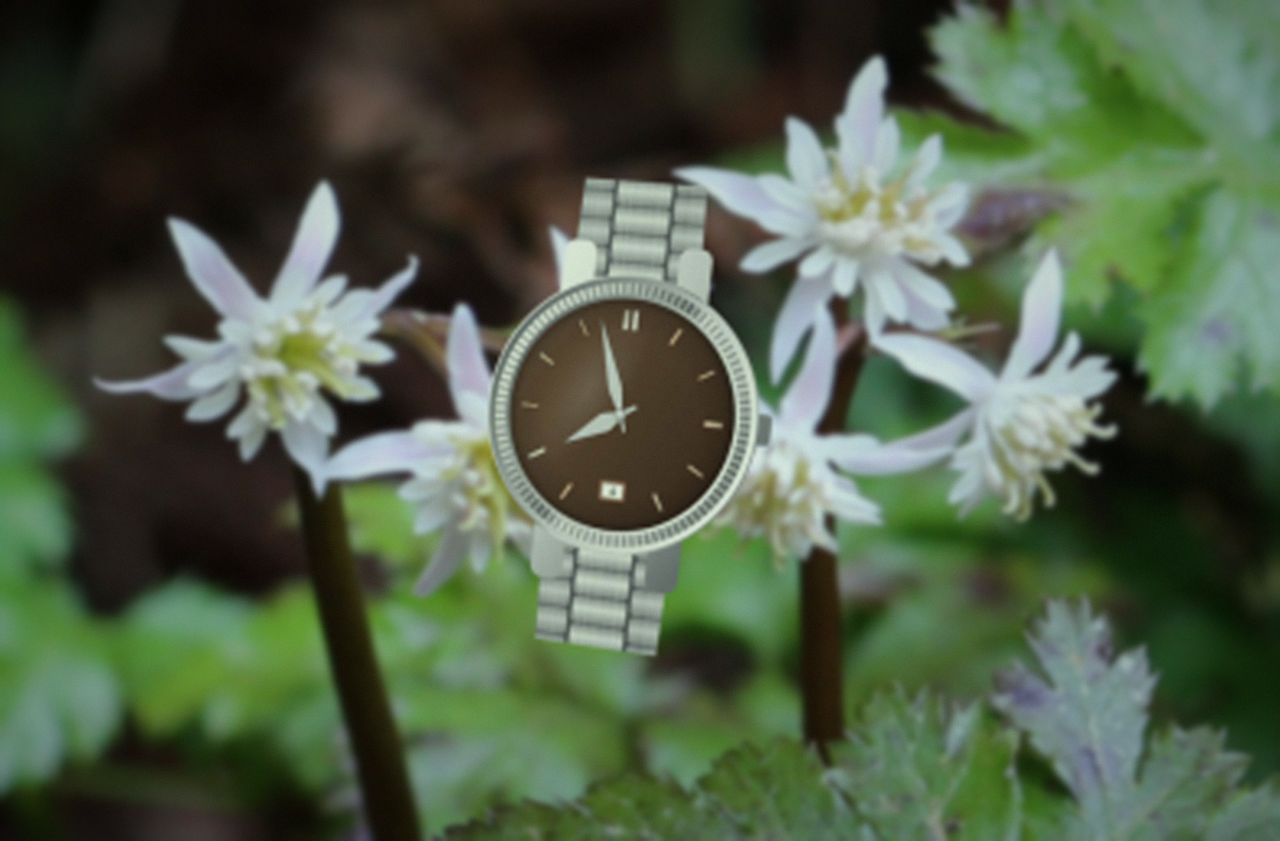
7:57
